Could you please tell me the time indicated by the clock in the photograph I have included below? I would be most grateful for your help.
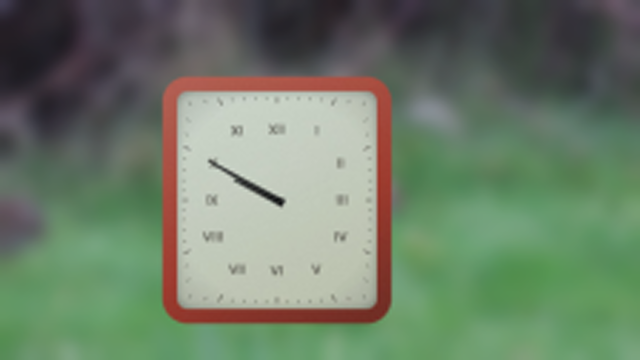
9:50
